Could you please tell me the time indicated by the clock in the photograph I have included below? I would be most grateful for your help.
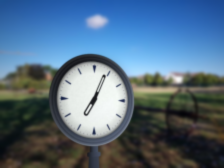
7:04
